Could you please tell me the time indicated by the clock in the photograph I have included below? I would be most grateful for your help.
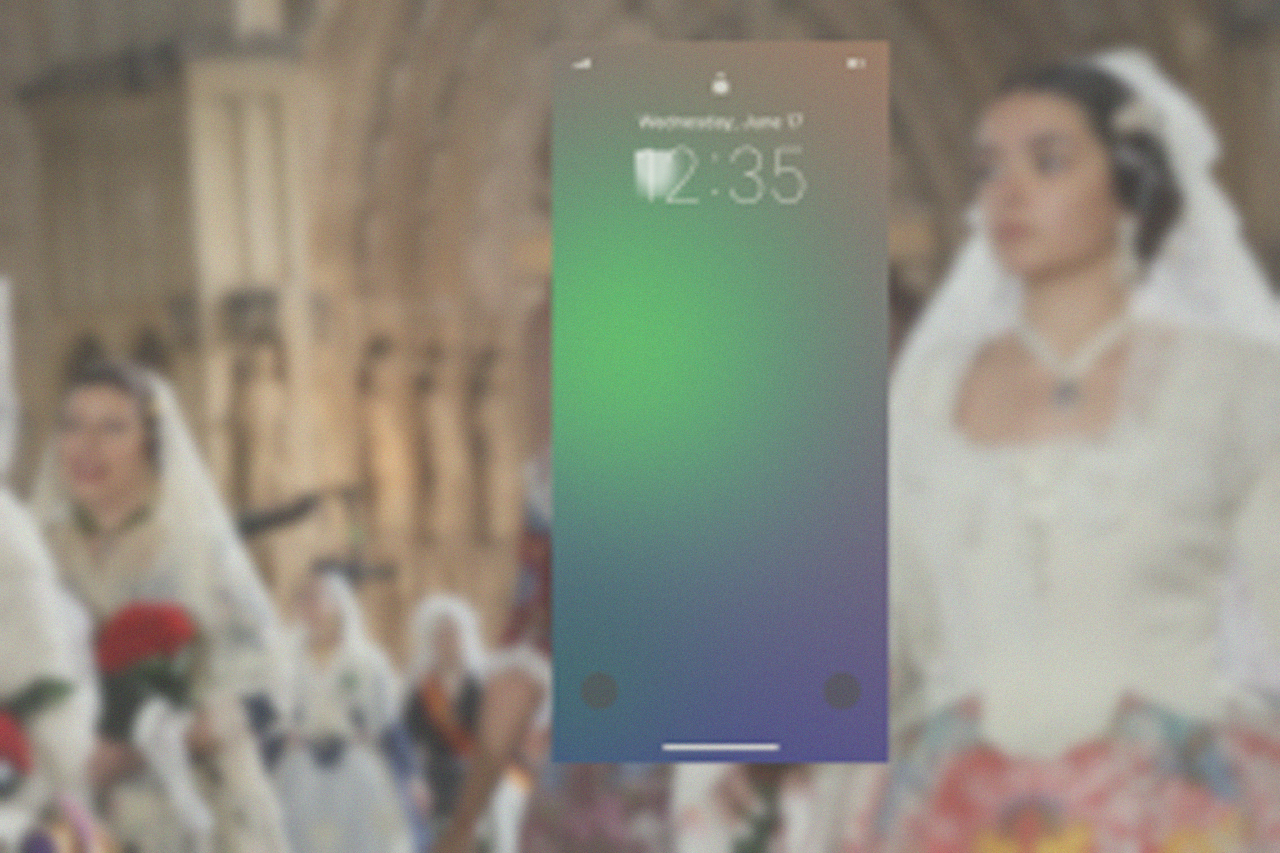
12:35
